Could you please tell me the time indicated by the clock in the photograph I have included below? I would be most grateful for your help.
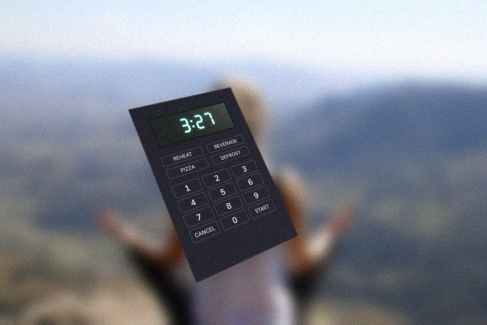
3:27
